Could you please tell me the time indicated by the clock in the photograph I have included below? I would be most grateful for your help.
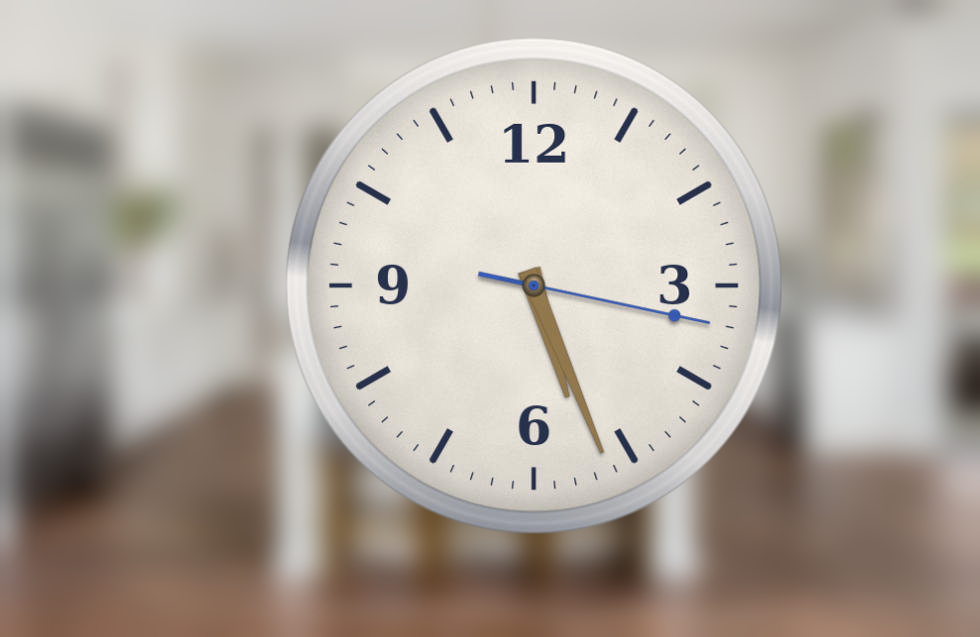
5:26:17
